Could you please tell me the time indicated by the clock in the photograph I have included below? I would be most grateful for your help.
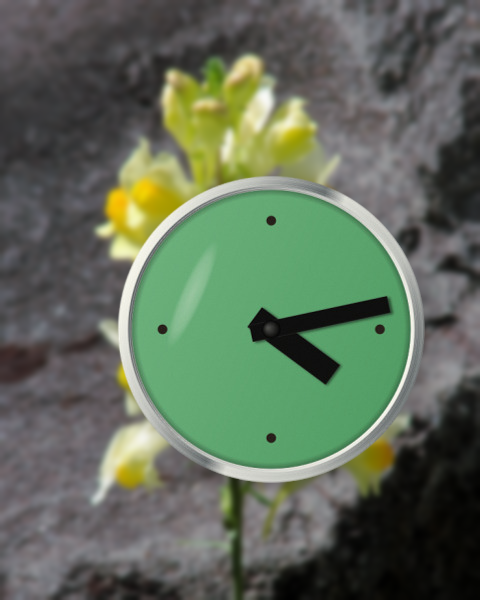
4:13
